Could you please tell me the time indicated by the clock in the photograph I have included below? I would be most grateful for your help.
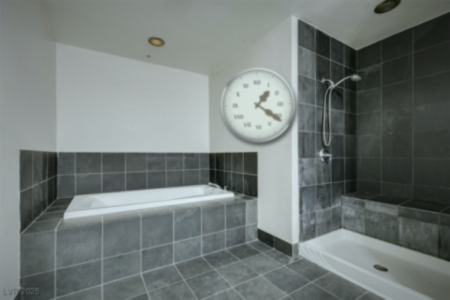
1:21
